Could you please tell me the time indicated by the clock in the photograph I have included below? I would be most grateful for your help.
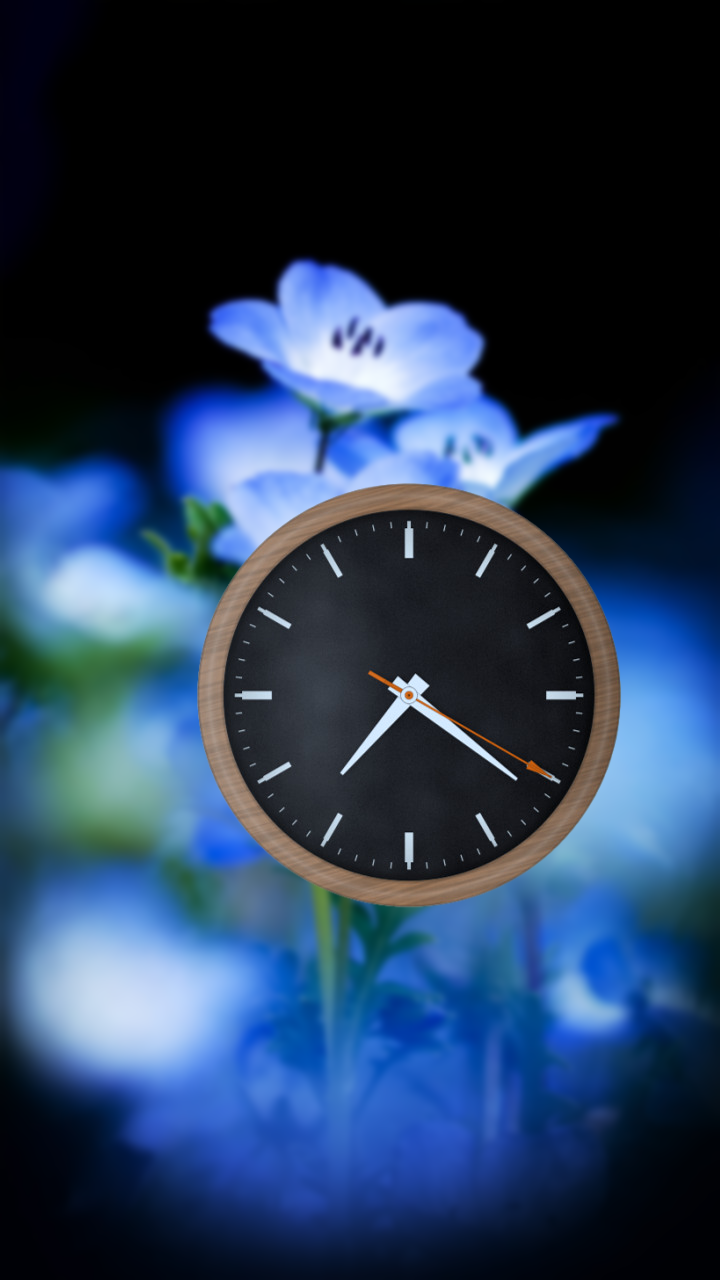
7:21:20
